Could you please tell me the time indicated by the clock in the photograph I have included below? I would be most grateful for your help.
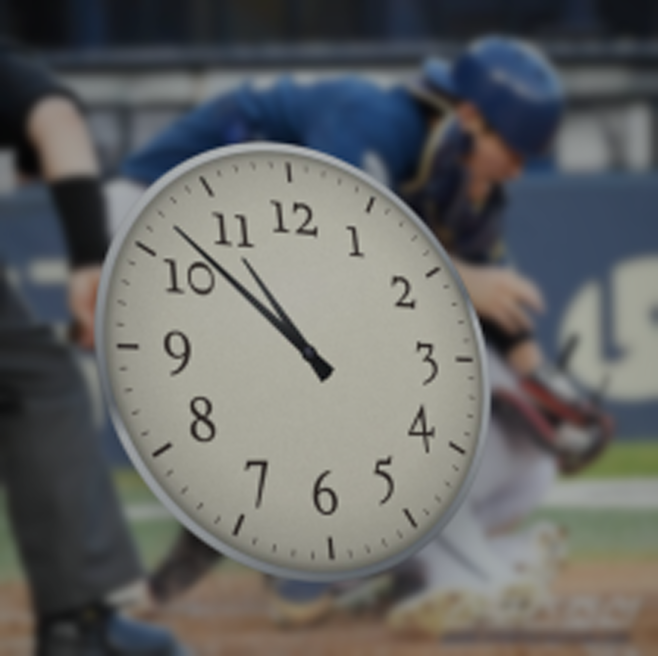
10:52
